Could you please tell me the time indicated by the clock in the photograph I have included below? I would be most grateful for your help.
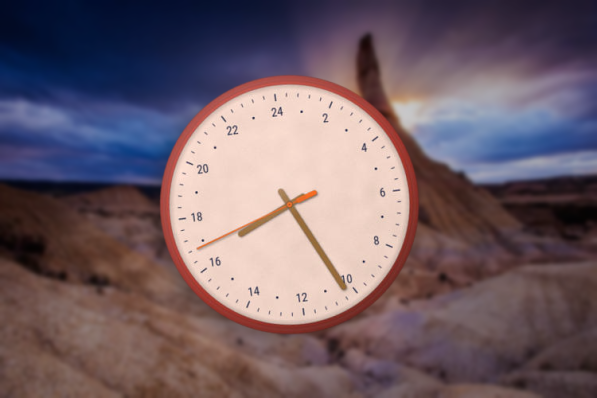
16:25:42
